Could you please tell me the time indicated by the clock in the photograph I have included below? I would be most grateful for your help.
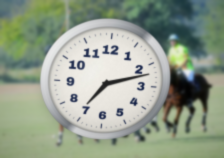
7:12
